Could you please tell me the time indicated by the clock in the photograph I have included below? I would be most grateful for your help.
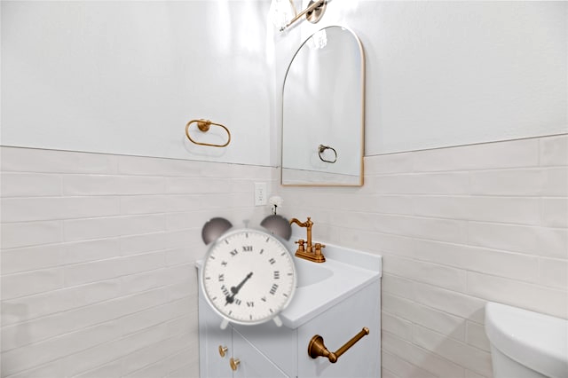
7:37
